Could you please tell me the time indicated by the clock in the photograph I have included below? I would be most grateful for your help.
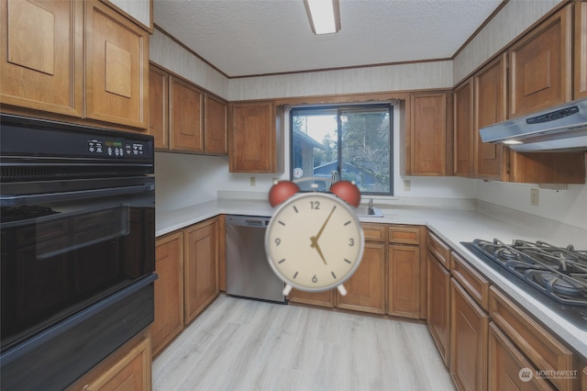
5:05
